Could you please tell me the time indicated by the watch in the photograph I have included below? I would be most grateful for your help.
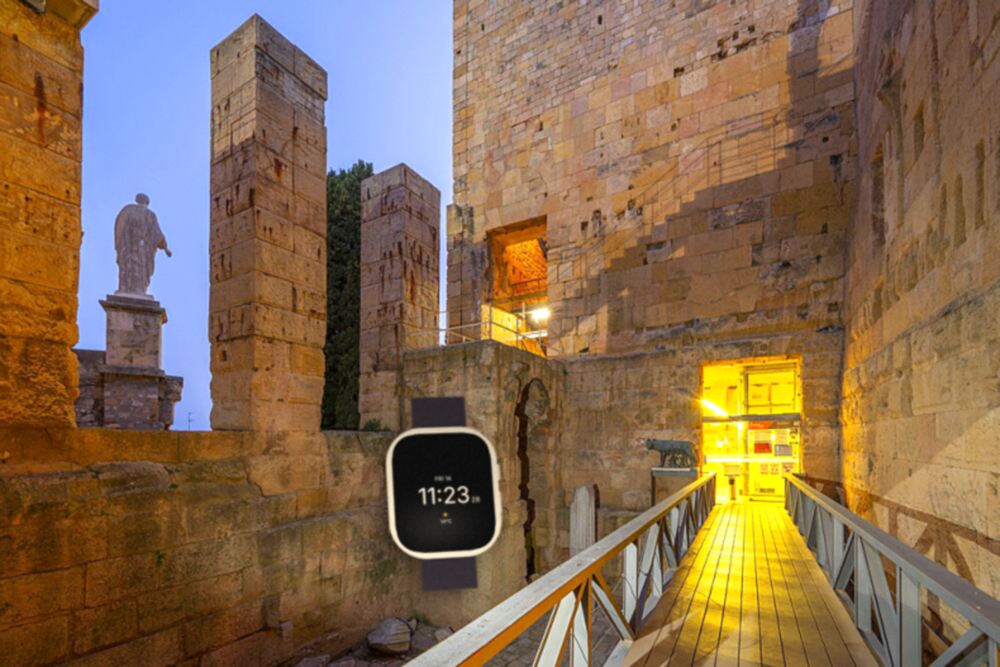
11:23
